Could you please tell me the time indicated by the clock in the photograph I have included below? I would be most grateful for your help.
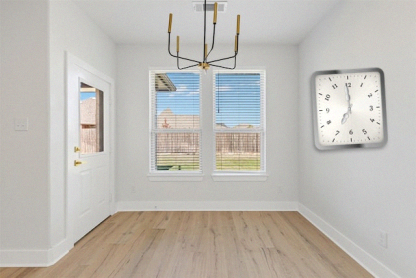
6:59
